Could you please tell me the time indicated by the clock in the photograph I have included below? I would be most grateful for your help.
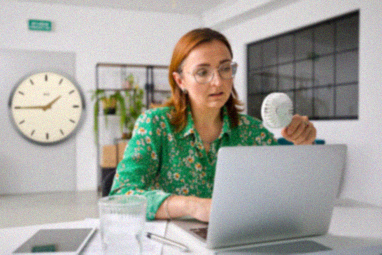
1:45
